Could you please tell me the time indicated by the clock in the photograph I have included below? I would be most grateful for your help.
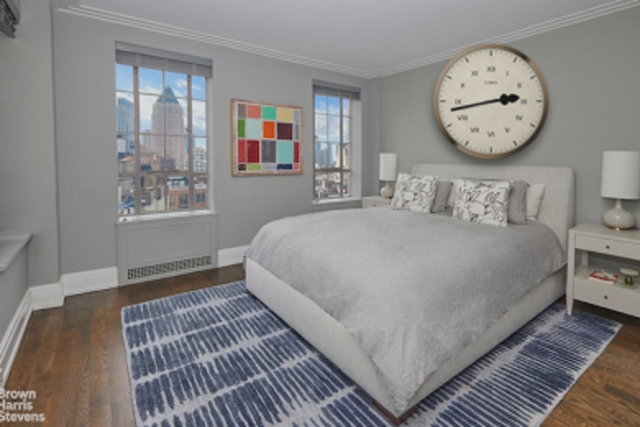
2:43
